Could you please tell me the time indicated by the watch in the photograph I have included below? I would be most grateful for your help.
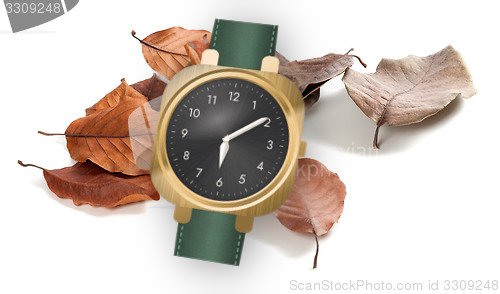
6:09
